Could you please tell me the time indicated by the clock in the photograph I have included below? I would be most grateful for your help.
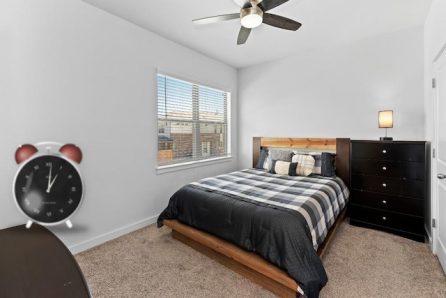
1:01
